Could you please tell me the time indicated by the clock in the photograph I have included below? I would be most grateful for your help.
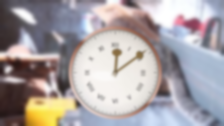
12:09
